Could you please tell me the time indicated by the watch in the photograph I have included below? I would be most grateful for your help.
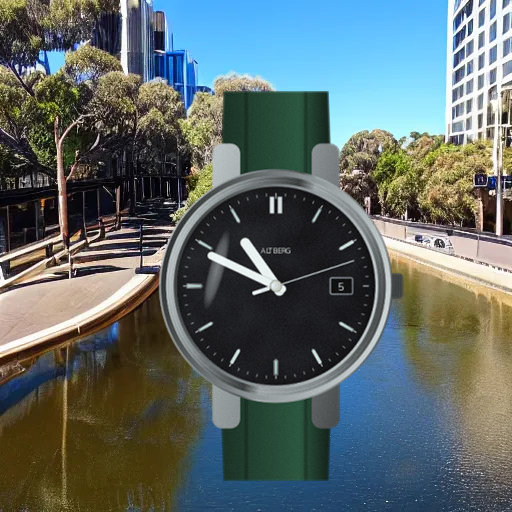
10:49:12
